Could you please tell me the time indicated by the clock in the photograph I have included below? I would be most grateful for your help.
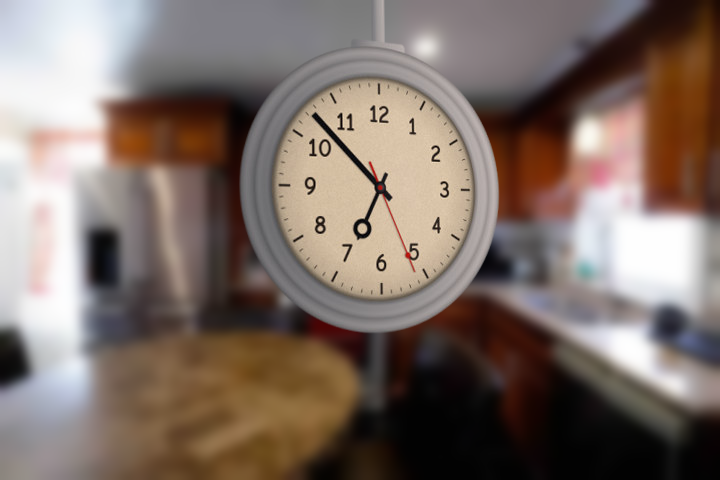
6:52:26
